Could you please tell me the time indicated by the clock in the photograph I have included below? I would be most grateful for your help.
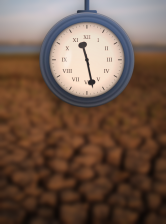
11:28
